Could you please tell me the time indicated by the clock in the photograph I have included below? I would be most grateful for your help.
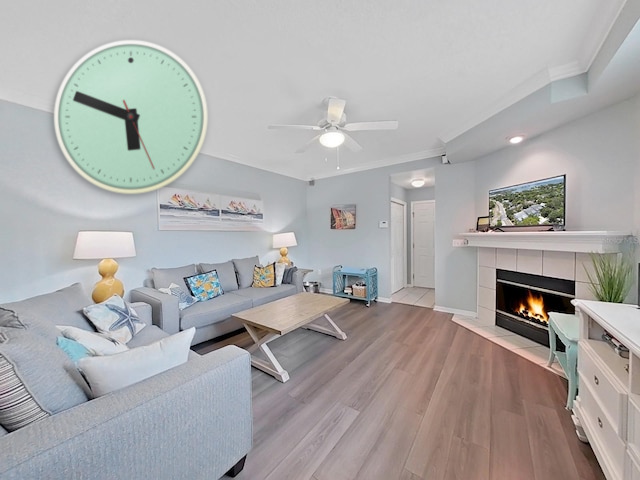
5:48:26
